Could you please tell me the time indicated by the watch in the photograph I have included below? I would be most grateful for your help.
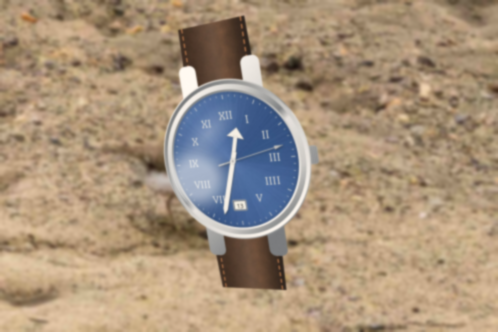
12:33:13
